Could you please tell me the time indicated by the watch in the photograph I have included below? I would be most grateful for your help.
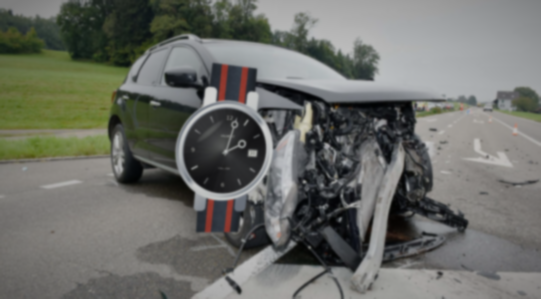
2:02
